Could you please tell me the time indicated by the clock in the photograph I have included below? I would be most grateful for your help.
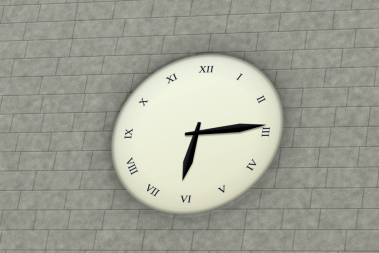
6:14
